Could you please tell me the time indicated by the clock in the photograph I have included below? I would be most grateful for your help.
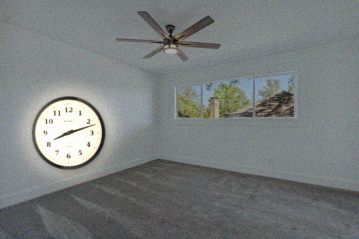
8:12
